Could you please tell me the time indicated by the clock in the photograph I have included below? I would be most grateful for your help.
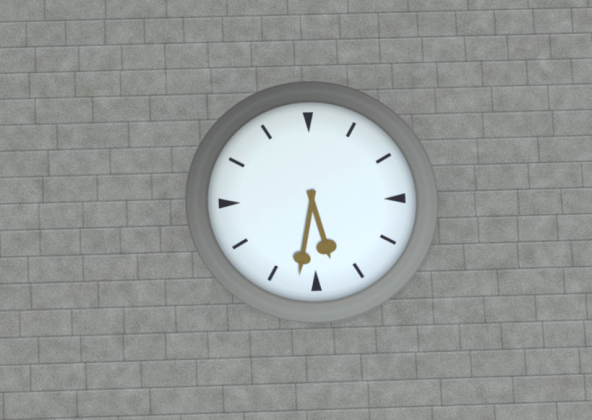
5:32
